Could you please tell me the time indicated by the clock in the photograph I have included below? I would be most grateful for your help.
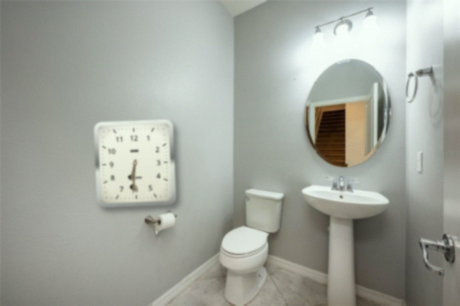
6:31
